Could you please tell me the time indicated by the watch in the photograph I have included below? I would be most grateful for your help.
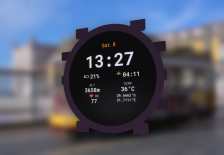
13:27
